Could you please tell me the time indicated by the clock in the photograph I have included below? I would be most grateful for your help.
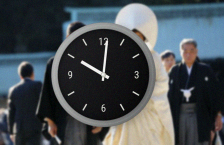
10:01
